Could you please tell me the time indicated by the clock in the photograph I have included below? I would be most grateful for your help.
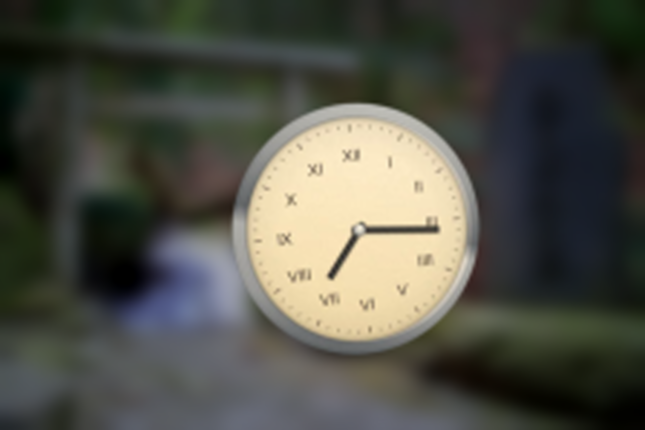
7:16
